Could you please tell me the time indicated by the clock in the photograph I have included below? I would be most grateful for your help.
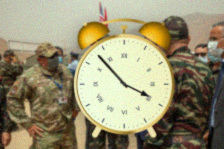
3:53
